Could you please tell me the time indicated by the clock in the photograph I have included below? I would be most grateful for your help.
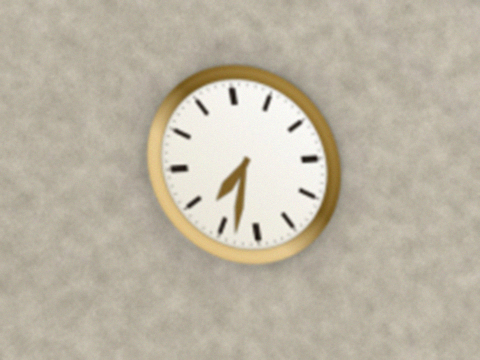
7:33
